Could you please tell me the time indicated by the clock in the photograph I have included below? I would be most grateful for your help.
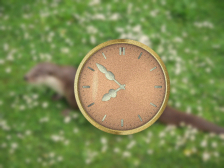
7:52
